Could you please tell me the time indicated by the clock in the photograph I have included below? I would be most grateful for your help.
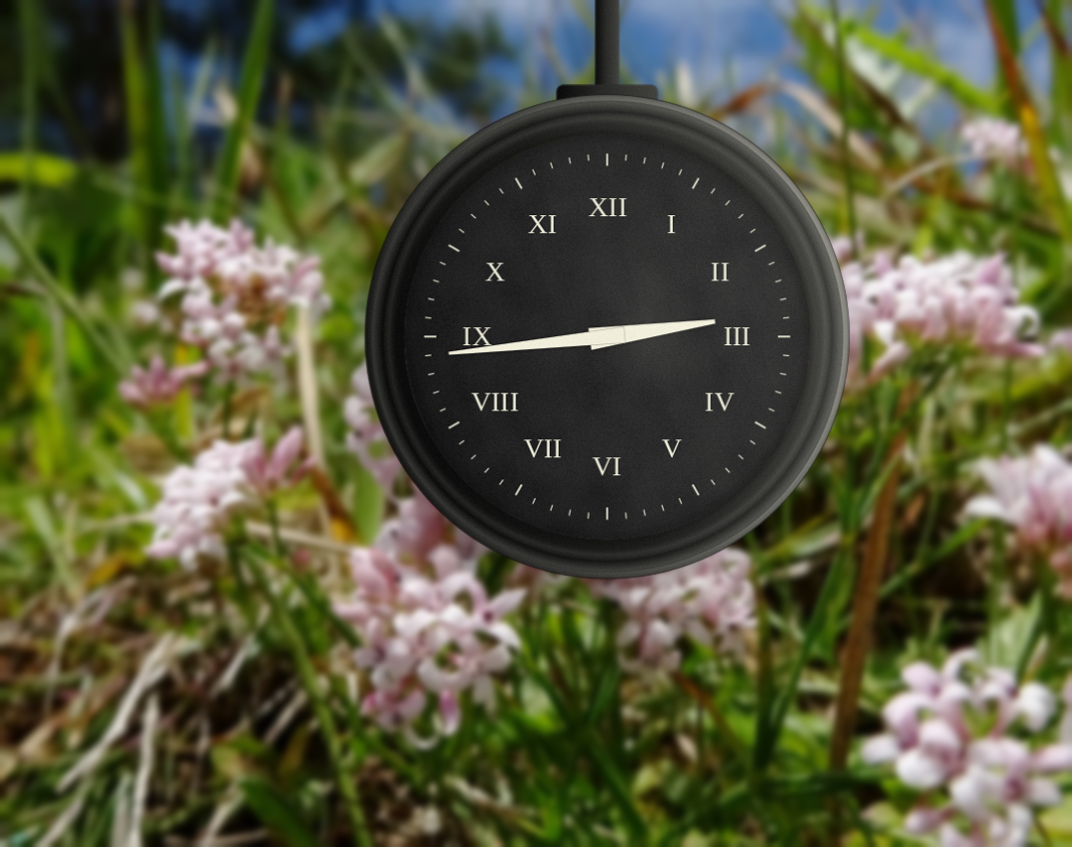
2:44
